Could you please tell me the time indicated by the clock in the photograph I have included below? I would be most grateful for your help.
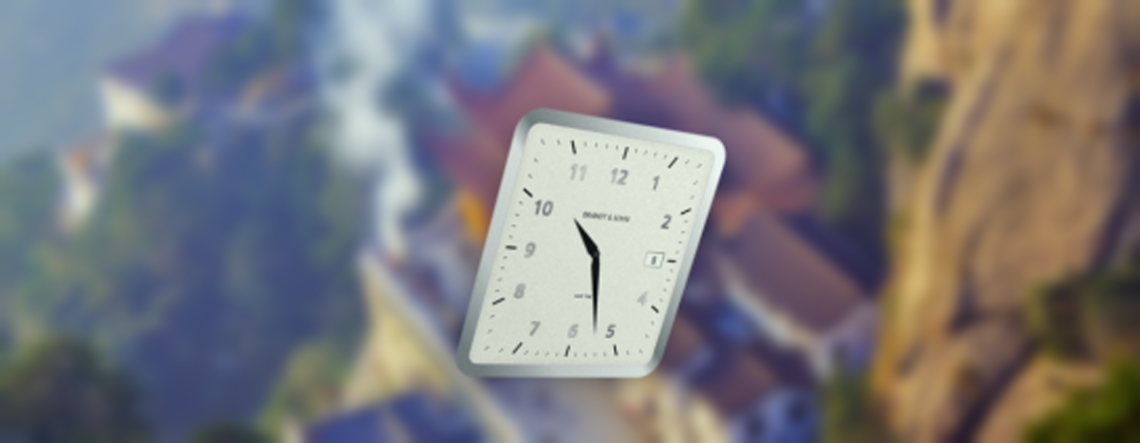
10:27
